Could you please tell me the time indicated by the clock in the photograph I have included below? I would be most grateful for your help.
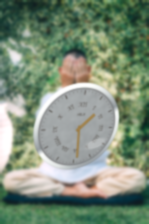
1:29
